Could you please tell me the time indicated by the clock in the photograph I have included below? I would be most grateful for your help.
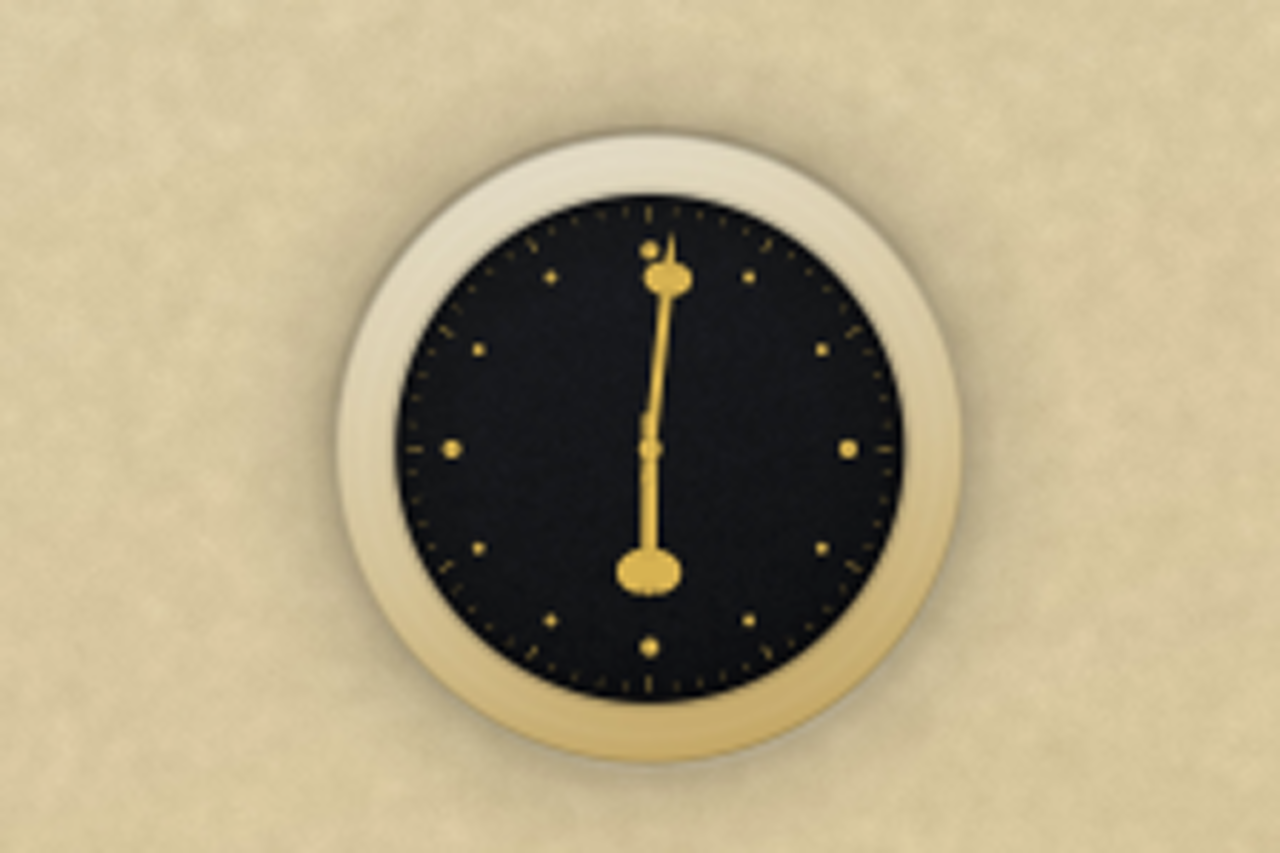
6:01
